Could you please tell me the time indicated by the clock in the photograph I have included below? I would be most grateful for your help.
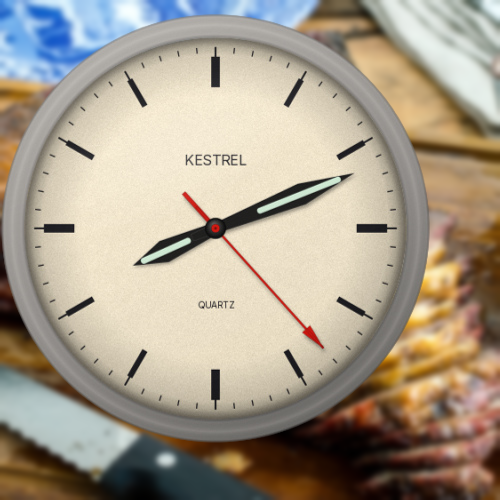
8:11:23
